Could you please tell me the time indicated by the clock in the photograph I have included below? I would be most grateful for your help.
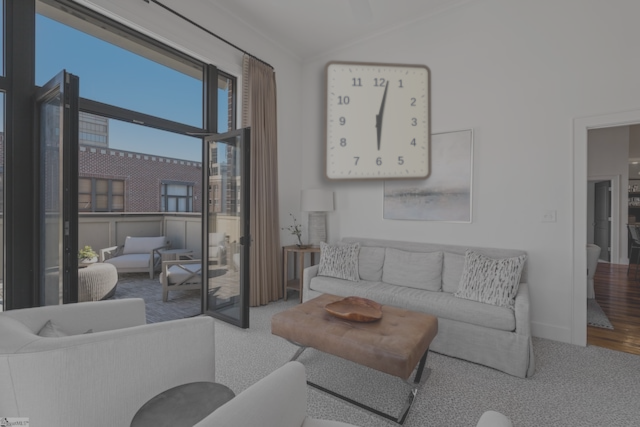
6:02
